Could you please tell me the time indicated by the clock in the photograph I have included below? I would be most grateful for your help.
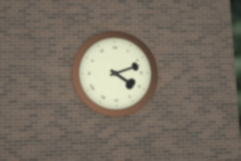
4:12
